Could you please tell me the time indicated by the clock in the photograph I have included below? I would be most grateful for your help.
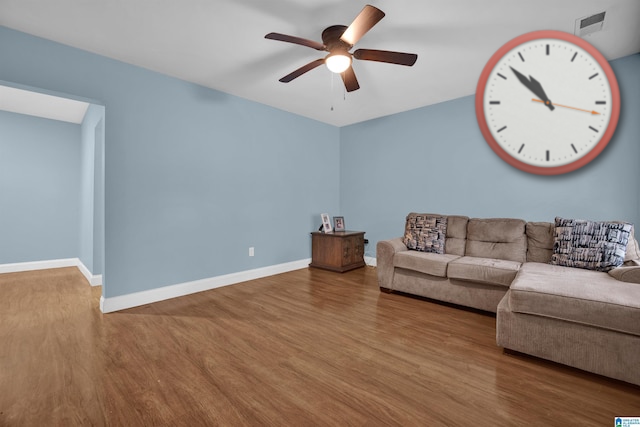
10:52:17
